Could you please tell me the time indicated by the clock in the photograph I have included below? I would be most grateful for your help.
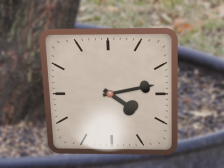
4:13
